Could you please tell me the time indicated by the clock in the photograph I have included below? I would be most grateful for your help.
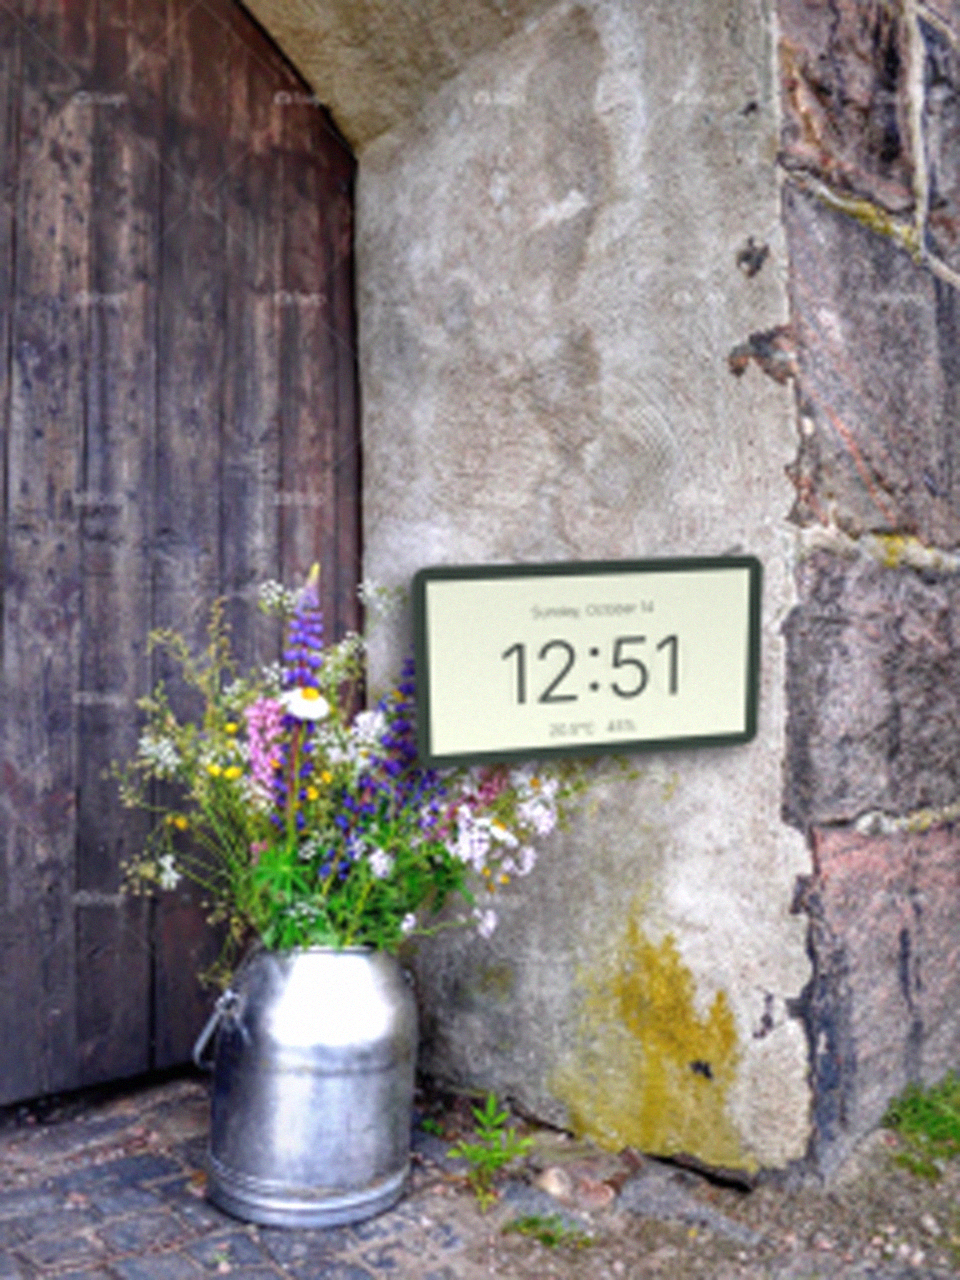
12:51
